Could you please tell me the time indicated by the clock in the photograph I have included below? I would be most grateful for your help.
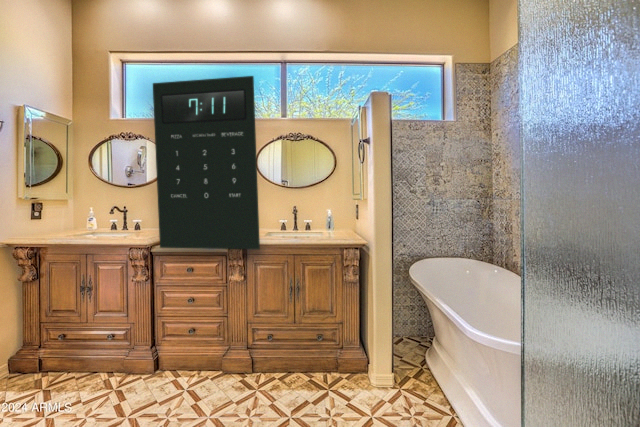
7:11
